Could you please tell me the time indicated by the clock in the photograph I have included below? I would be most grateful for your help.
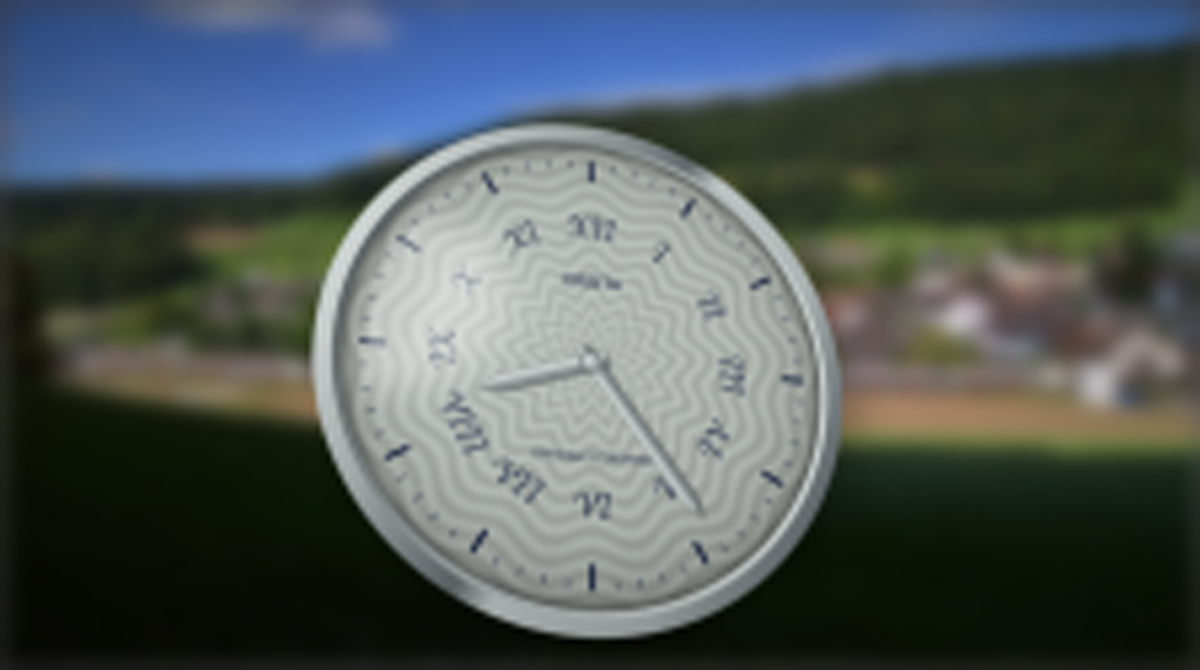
8:24
